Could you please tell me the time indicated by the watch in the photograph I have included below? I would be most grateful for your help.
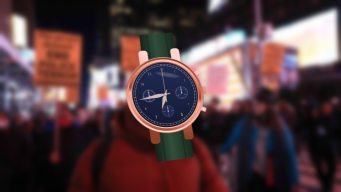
6:44
